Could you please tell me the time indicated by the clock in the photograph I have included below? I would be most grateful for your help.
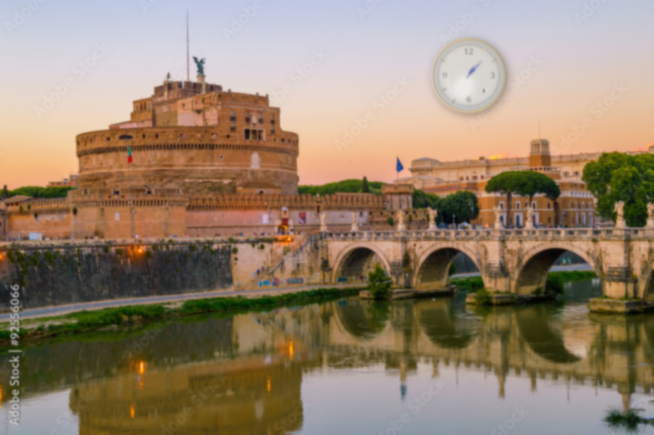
1:07
